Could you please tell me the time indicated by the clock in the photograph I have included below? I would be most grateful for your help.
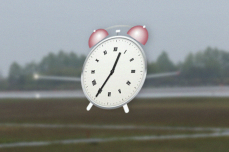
12:35
